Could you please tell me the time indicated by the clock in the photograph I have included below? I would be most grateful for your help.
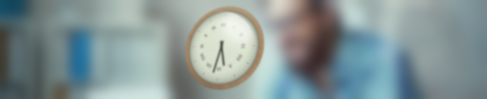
5:32
